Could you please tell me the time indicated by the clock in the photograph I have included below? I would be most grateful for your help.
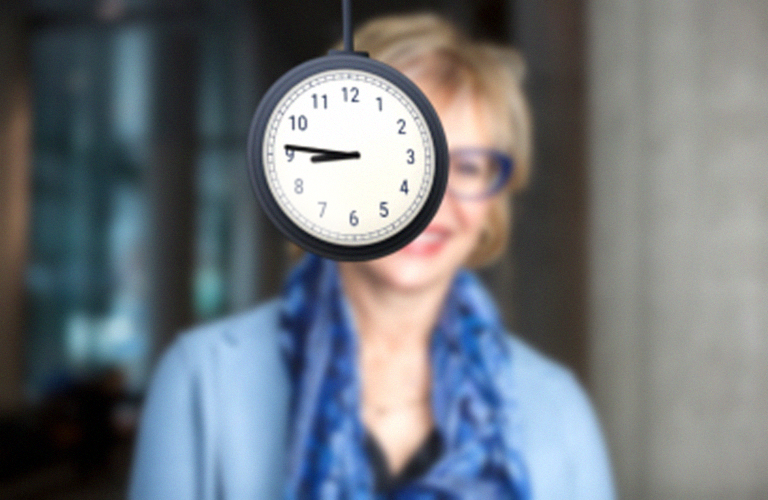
8:46
